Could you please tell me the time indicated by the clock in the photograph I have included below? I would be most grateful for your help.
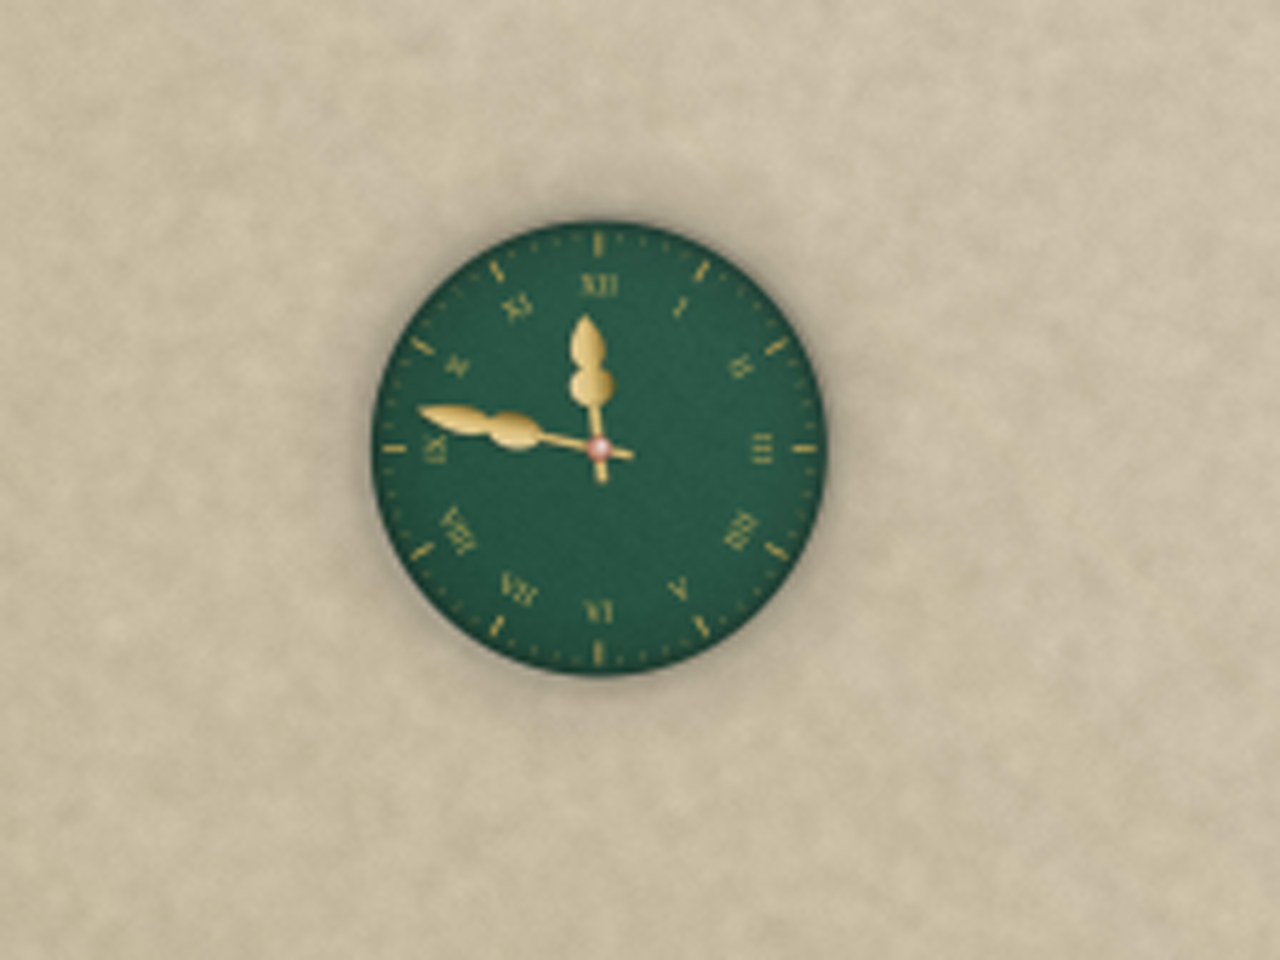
11:47
